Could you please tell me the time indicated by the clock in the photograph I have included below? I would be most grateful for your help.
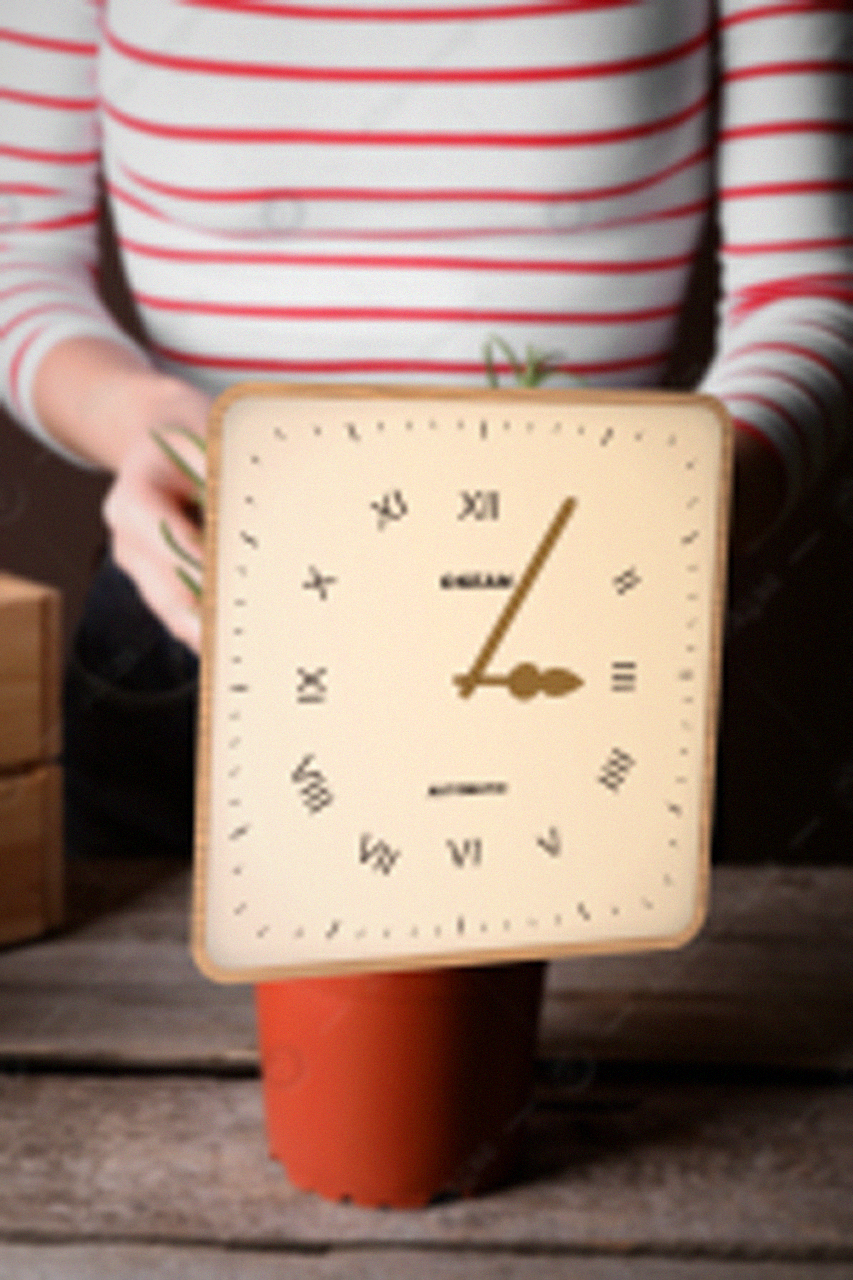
3:05
